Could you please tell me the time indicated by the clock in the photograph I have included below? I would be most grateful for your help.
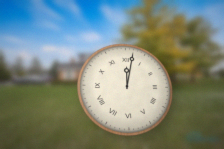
12:02
